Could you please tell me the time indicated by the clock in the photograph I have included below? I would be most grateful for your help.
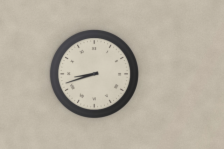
8:42
